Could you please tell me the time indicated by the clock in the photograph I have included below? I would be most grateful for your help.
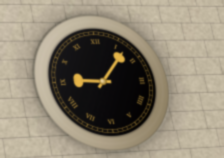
9:07
